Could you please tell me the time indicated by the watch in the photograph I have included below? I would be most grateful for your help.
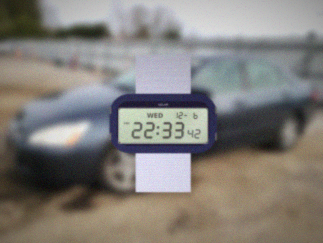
22:33:42
